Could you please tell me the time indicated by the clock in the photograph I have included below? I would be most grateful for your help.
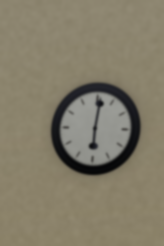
6:01
